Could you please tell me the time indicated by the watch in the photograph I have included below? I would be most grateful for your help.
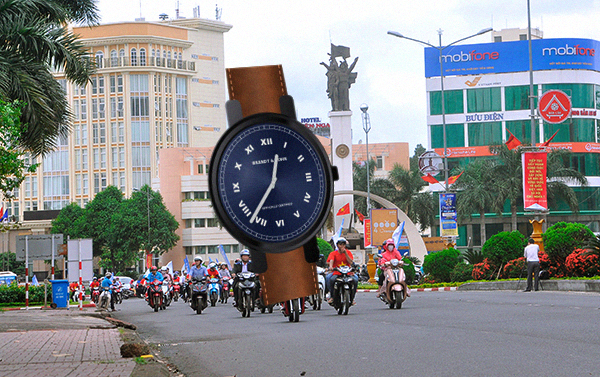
12:37
